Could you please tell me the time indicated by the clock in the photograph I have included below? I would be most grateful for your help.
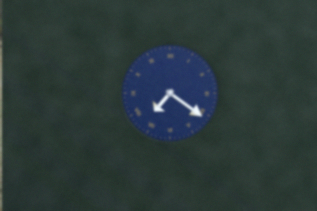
7:21
